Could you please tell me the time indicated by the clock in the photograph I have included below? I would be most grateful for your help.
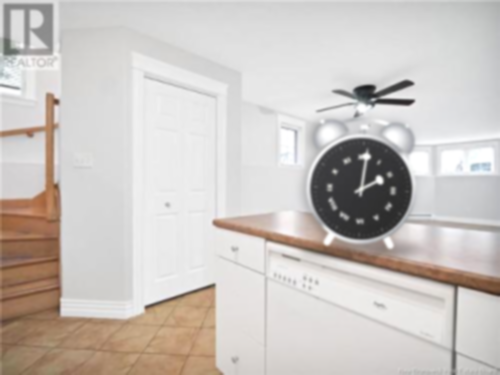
2:01
